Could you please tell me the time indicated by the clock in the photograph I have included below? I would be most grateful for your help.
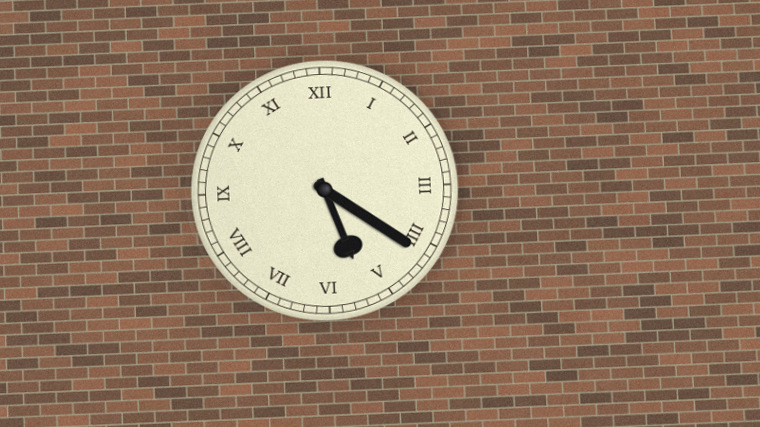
5:21
